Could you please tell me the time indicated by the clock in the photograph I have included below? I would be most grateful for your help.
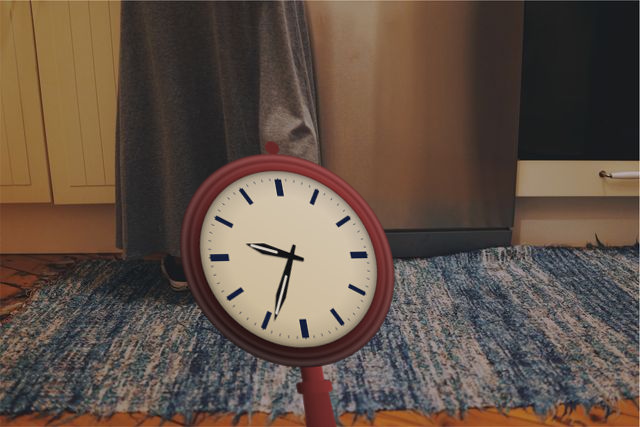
9:34
